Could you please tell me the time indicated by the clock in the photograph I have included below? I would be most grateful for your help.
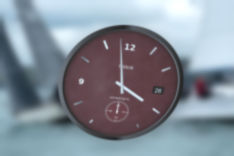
3:58
